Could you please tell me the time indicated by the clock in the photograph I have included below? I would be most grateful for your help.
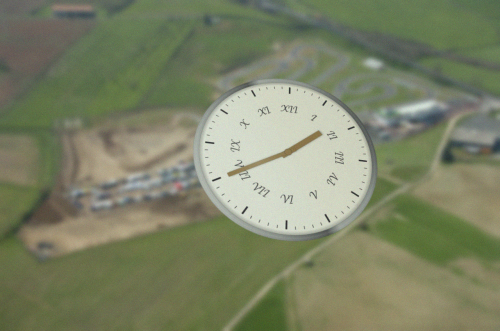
1:40
